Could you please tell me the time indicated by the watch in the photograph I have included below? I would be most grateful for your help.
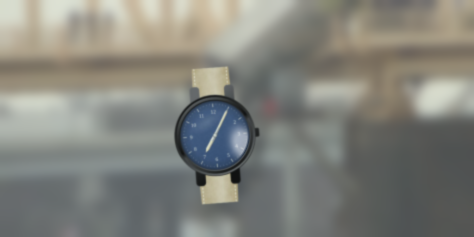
7:05
